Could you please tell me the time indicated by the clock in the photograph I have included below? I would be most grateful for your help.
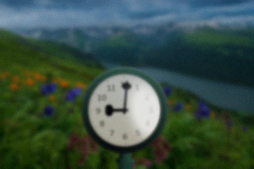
9:01
